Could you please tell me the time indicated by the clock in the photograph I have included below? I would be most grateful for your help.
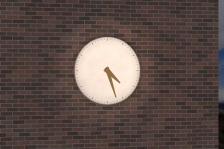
4:27
